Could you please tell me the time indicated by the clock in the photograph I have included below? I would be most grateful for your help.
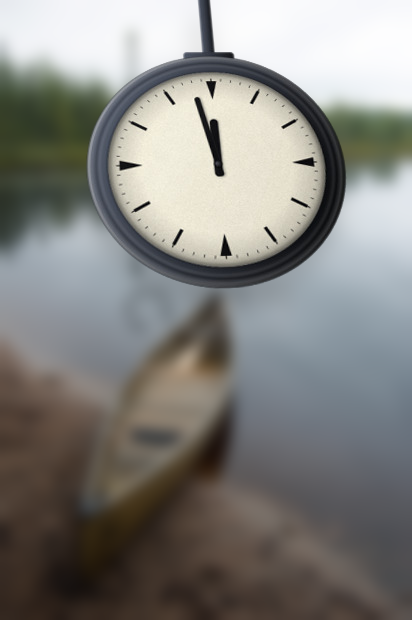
11:58
